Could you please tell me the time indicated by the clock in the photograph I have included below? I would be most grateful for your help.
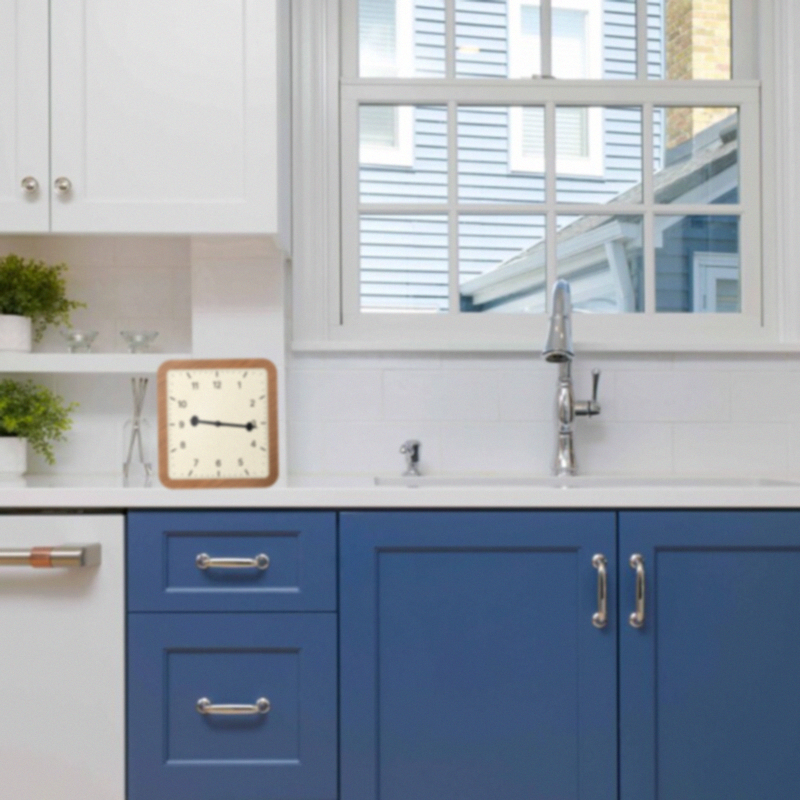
9:16
